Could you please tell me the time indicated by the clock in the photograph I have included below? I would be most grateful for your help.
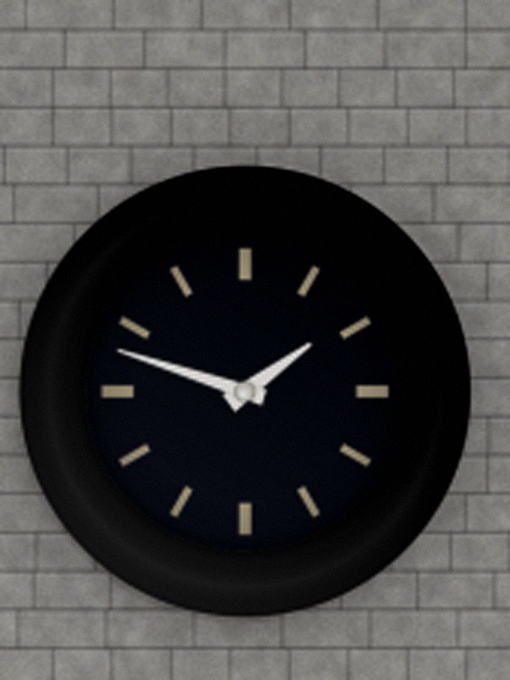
1:48
